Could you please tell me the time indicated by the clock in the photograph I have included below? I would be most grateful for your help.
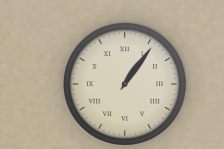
1:06
